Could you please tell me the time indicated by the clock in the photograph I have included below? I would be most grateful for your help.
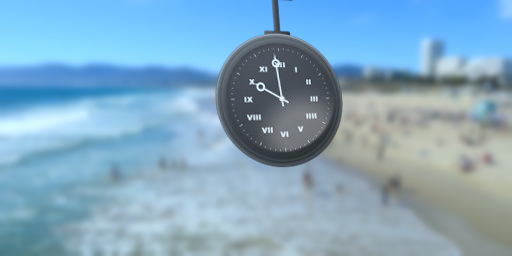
9:59
